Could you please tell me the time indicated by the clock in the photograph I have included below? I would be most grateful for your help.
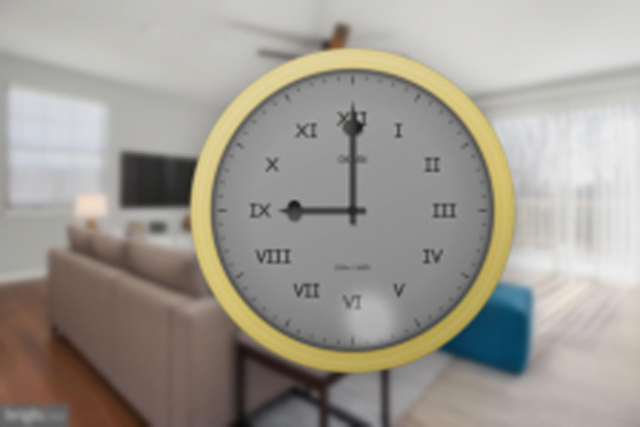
9:00
